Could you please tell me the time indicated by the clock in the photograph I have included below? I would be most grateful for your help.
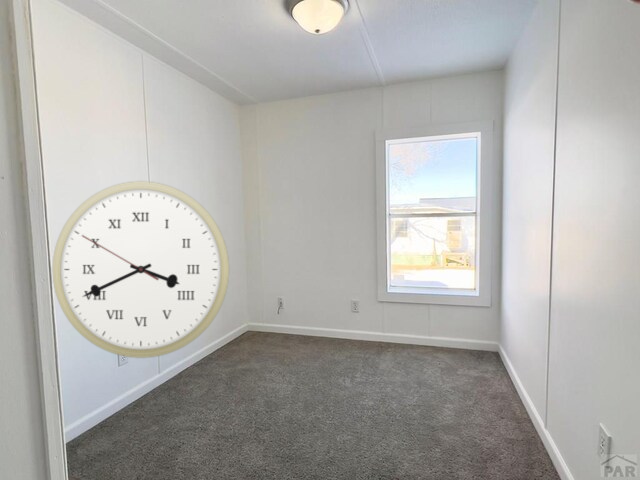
3:40:50
